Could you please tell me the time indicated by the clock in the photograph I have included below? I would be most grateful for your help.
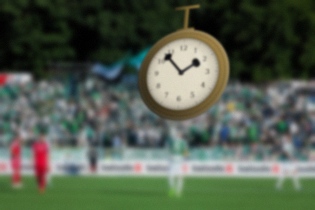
1:53
